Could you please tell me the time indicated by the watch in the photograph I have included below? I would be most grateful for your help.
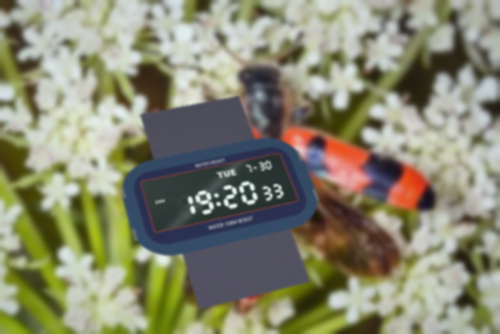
19:20:33
